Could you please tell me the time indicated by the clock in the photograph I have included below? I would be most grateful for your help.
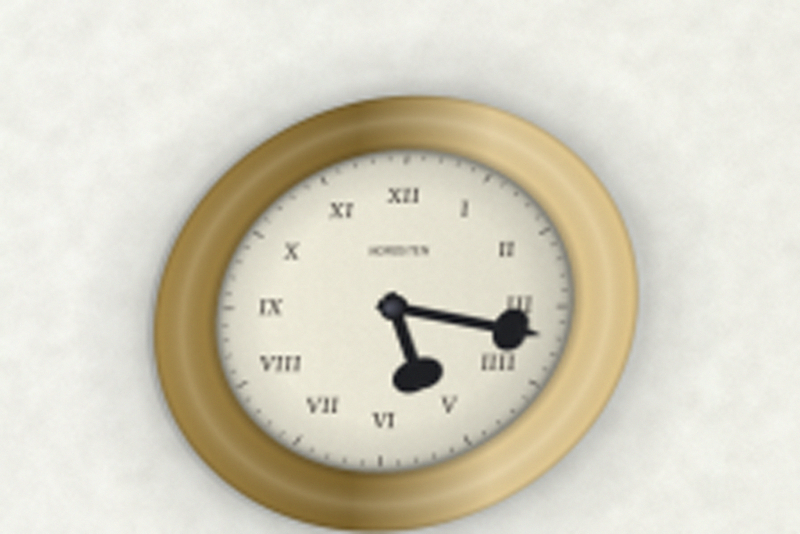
5:17
